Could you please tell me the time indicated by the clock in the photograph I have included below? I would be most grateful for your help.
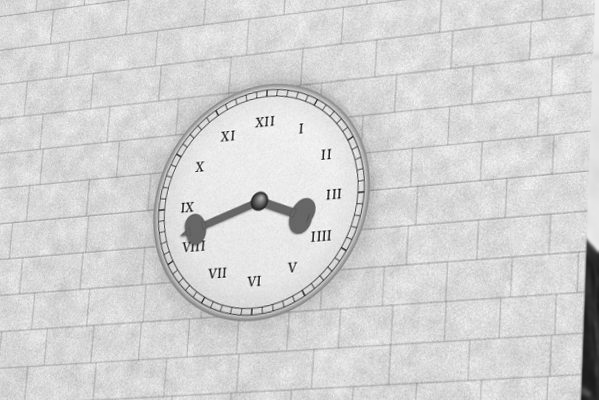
3:42
